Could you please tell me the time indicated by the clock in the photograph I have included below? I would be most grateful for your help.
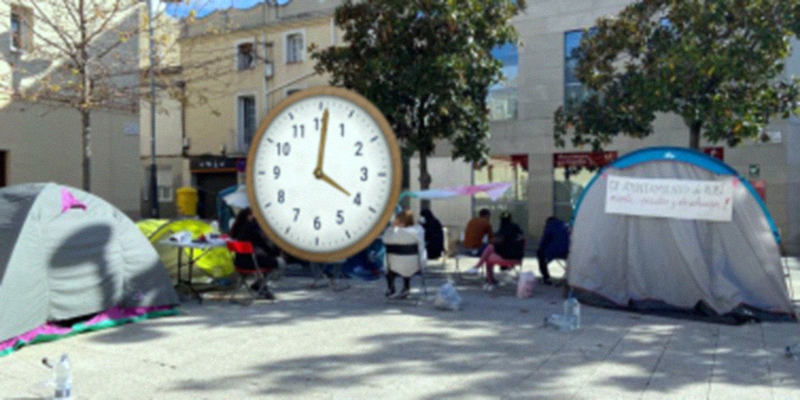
4:01
